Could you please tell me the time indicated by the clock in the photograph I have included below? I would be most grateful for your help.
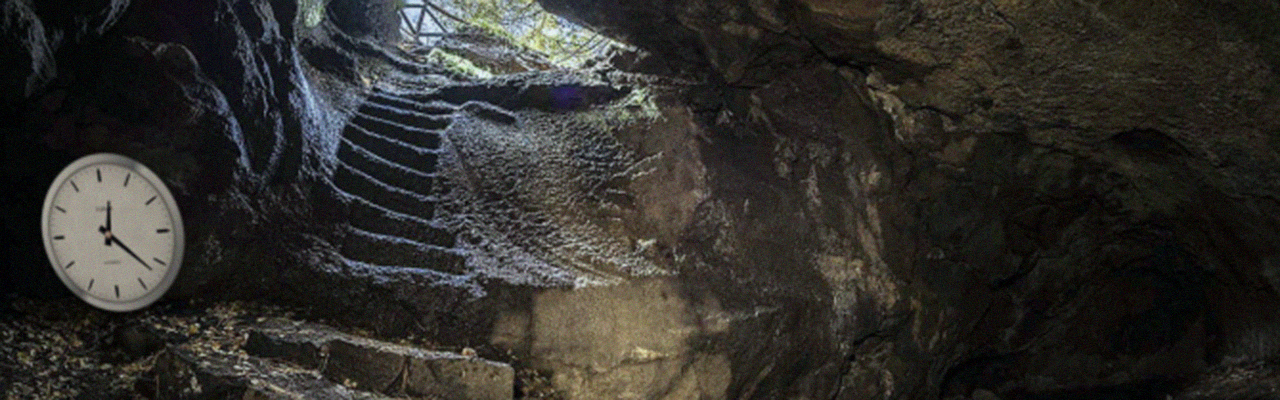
12:22
